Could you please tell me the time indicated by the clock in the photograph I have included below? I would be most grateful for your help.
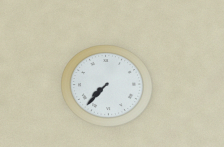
7:37
